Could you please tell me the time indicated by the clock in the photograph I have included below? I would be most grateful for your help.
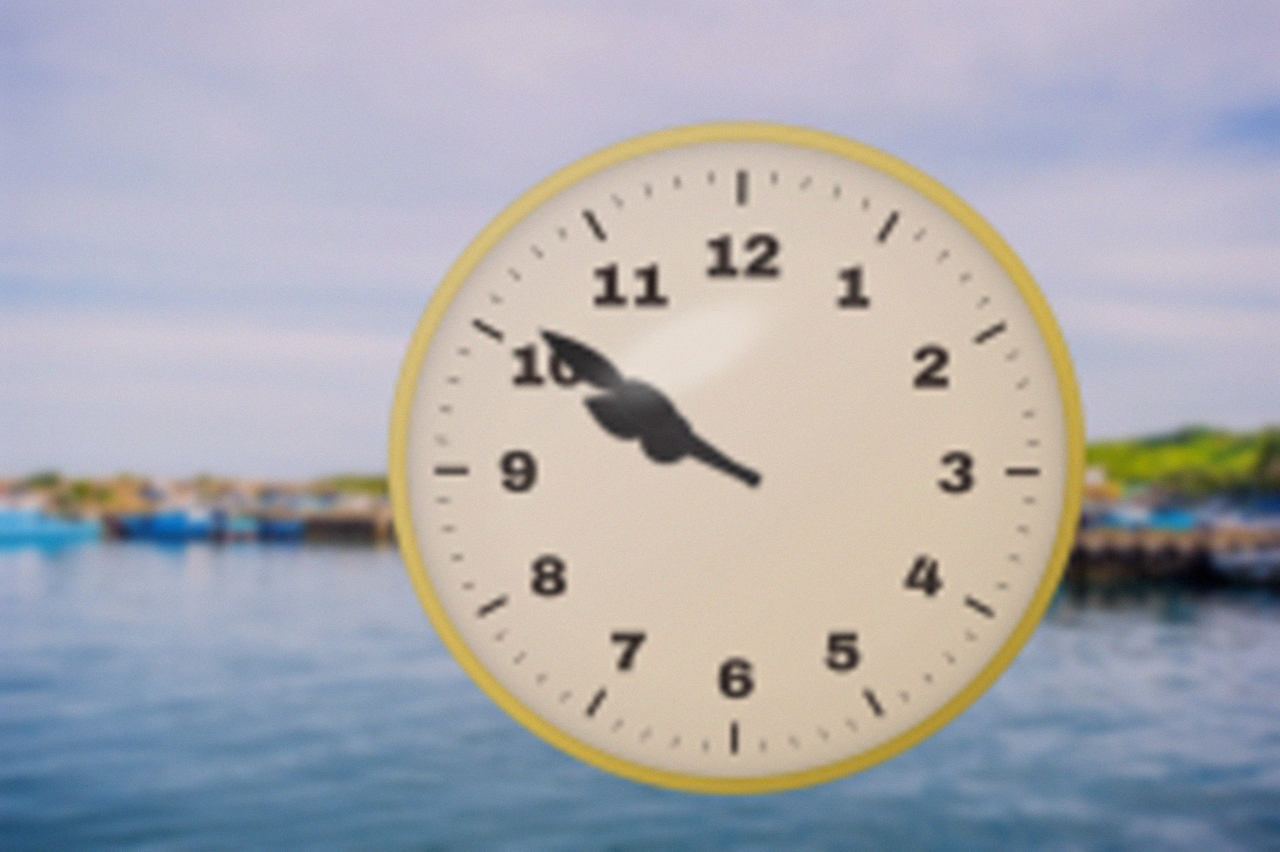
9:51
